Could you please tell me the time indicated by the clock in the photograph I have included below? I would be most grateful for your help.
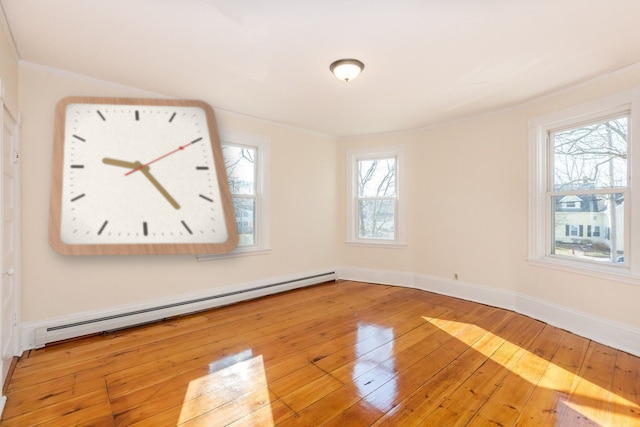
9:24:10
